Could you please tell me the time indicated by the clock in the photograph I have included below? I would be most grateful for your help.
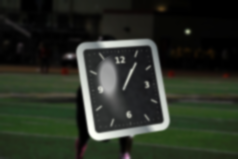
1:06
